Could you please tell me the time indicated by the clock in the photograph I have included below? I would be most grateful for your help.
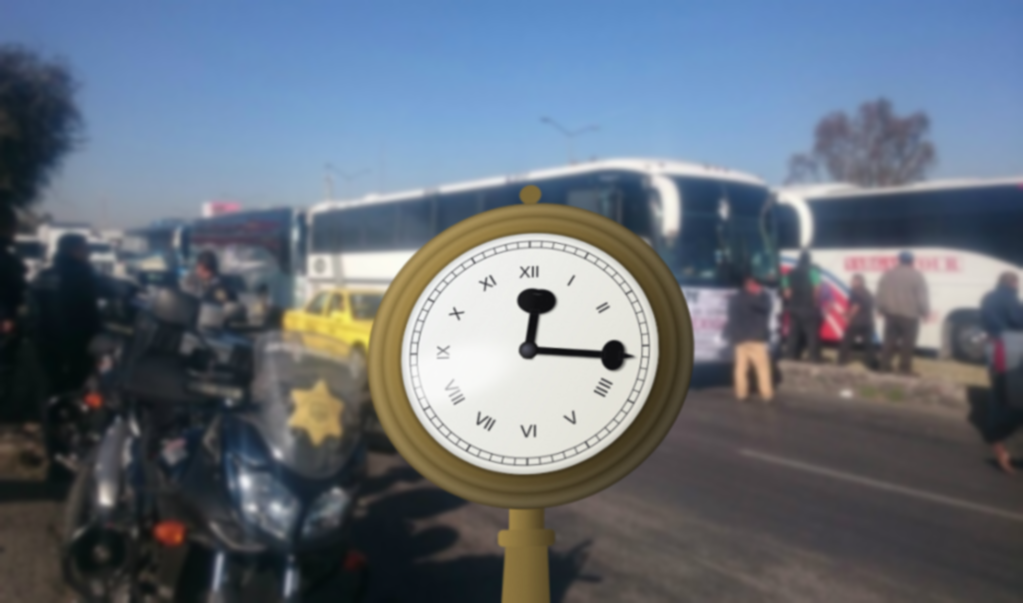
12:16
